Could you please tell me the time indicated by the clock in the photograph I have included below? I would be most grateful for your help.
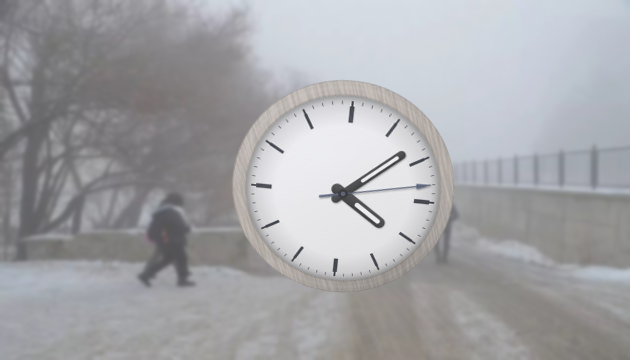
4:08:13
